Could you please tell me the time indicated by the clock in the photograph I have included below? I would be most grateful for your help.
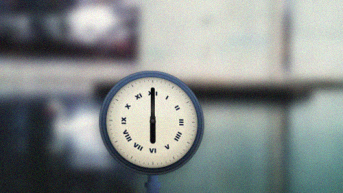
6:00
